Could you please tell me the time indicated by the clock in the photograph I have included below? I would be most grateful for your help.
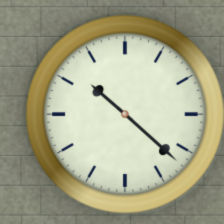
10:22
